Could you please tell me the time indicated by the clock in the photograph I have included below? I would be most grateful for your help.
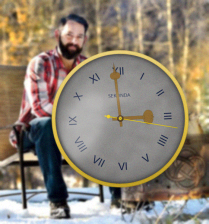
2:59:17
